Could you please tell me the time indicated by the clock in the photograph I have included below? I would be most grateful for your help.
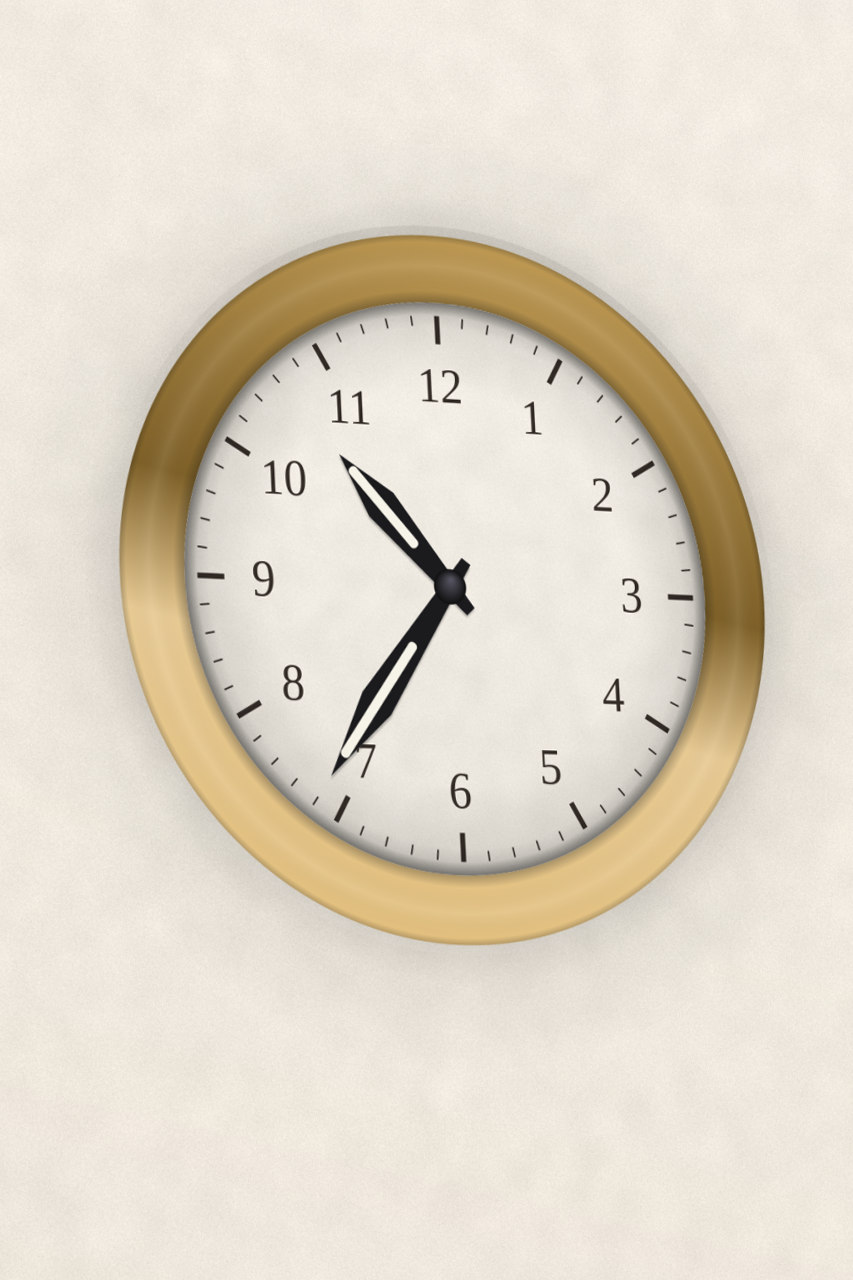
10:36
